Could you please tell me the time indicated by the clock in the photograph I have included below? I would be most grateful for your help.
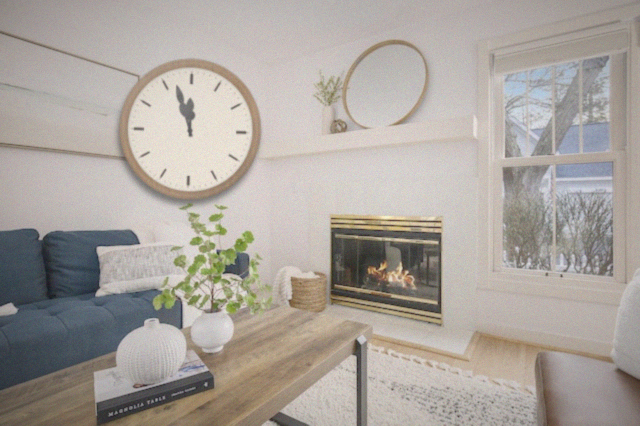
11:57
